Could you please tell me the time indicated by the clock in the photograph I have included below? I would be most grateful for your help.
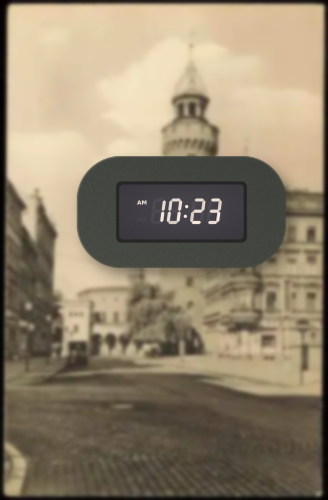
10:23
